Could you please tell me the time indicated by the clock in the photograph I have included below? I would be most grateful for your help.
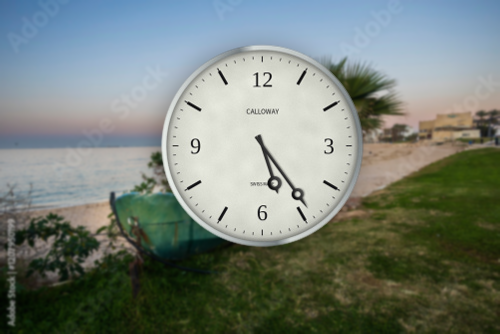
5:24
